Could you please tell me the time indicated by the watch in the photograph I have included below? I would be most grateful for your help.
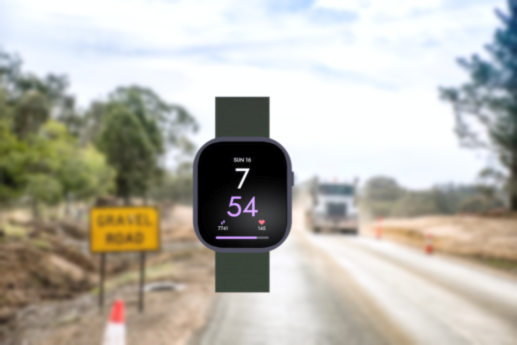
7:54
